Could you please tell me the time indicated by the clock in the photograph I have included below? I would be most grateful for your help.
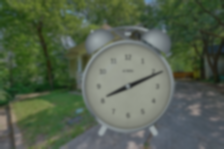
8:11
